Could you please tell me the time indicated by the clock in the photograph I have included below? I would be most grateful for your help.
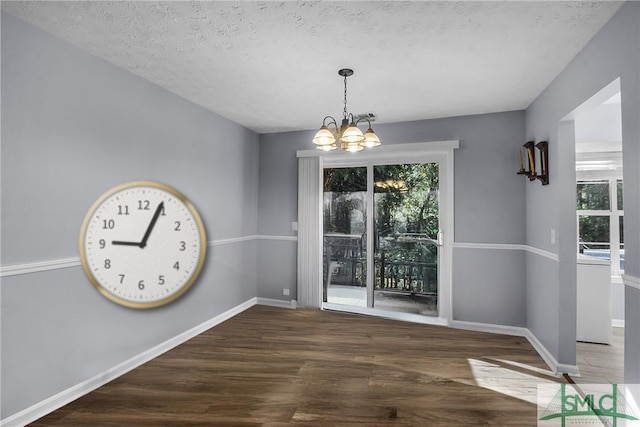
9:04
